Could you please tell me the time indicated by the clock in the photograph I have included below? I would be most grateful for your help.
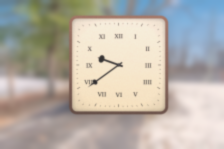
9:39
